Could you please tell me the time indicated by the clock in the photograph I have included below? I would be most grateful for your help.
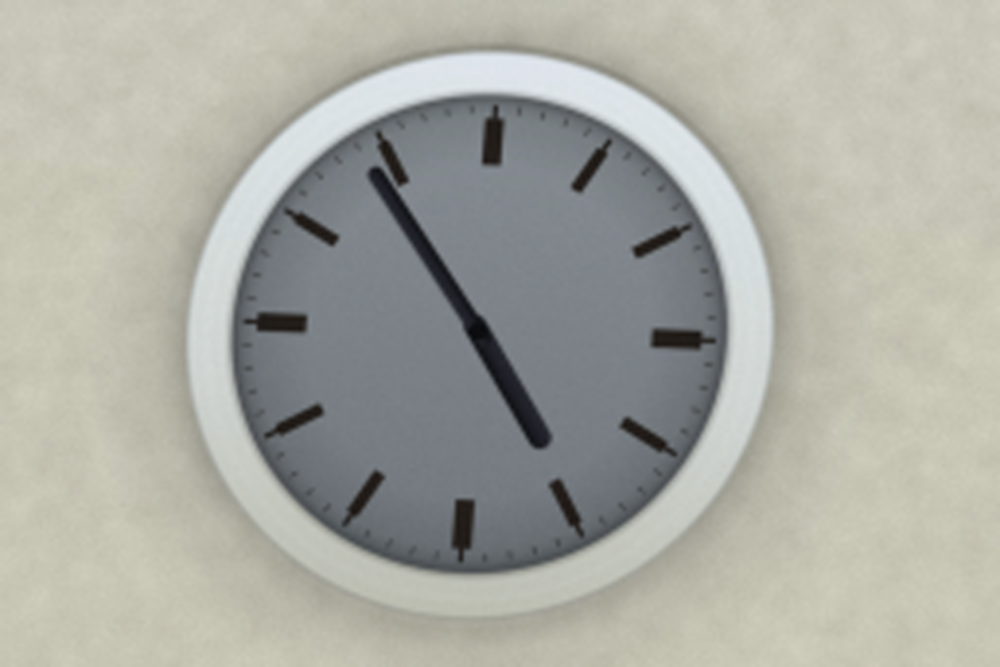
4:54
